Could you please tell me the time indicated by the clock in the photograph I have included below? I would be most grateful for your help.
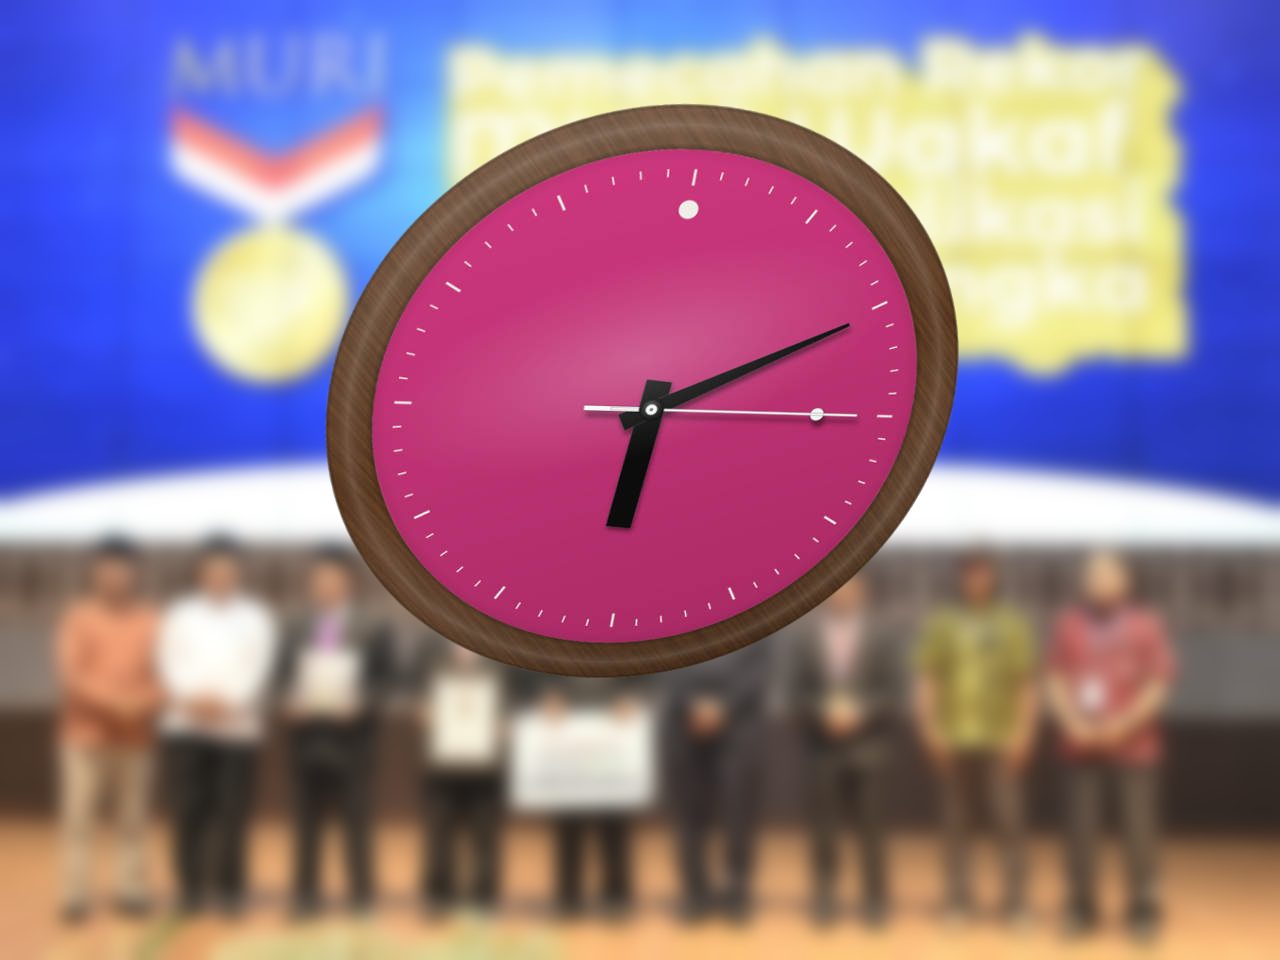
6:10:15
